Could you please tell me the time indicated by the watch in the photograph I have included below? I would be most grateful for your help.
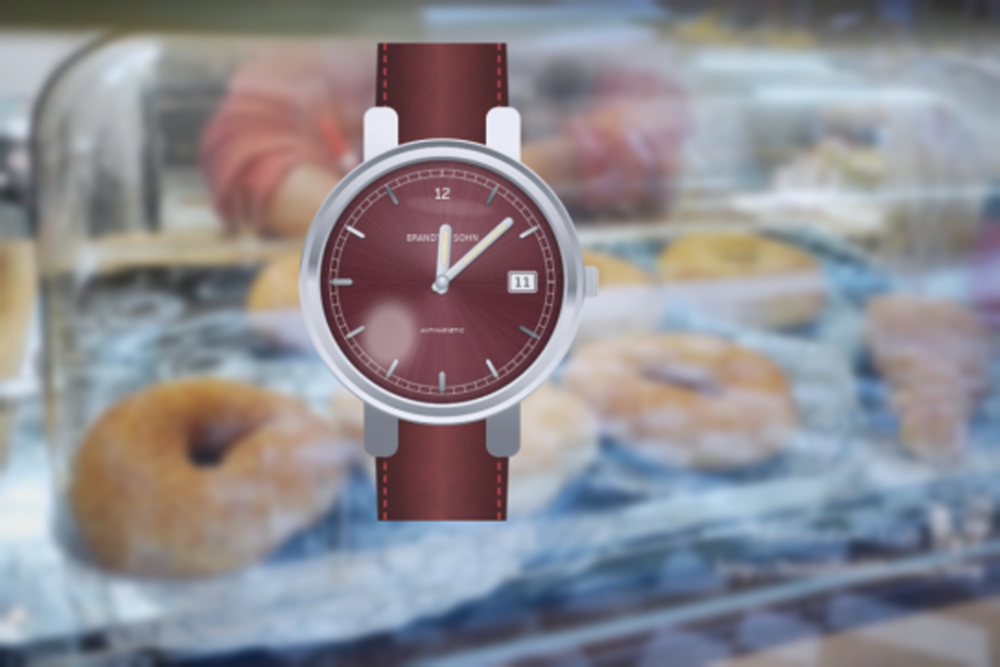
12:08
